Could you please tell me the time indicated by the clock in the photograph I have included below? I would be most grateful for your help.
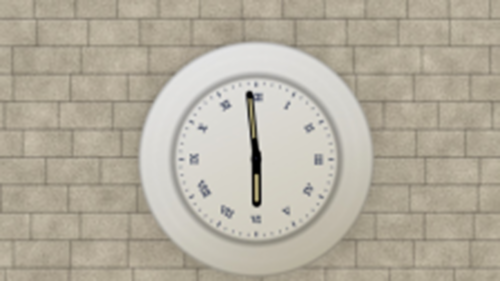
5:59
